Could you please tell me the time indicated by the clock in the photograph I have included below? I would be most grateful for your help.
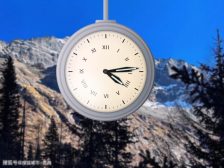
4:14
